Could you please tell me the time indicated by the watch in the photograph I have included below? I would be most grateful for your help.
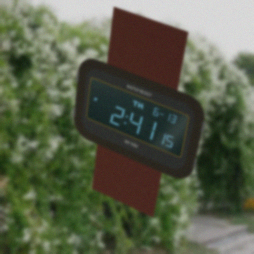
2:41:15
